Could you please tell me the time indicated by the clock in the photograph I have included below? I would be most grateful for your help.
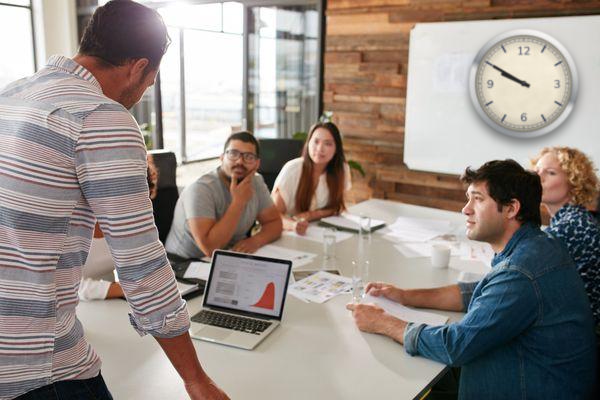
9:50
